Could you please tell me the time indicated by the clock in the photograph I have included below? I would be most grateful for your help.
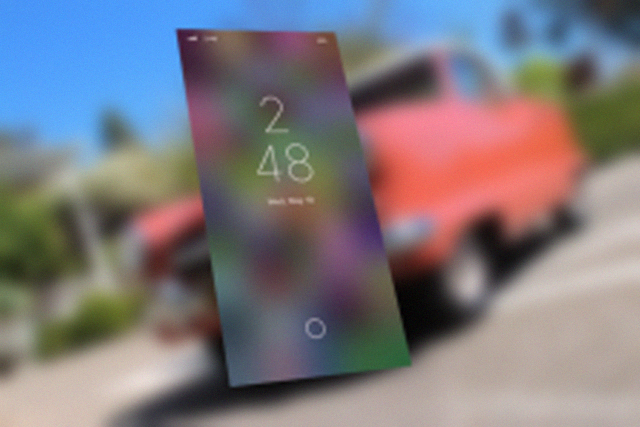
2:48
